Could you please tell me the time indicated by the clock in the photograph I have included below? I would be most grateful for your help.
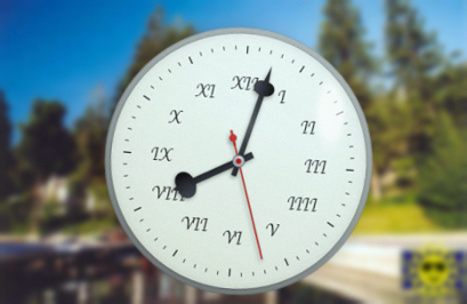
8:02:27
